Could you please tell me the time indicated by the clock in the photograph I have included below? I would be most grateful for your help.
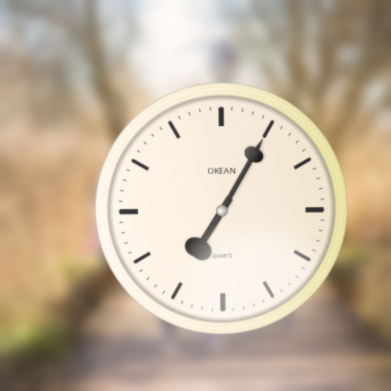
7:05
